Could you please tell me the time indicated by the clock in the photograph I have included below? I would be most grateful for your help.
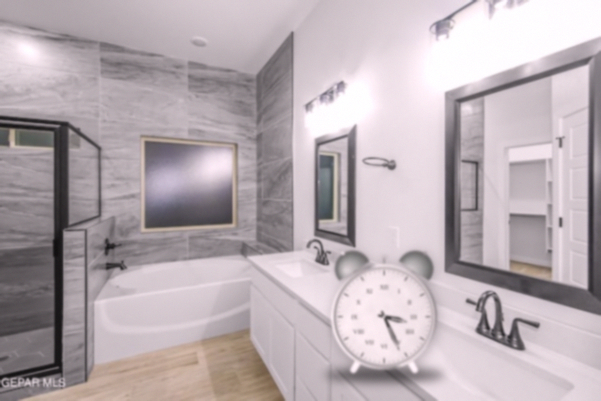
3:26
